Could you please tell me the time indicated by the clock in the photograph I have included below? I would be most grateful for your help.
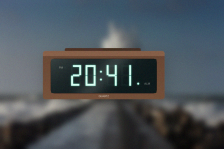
20:41
